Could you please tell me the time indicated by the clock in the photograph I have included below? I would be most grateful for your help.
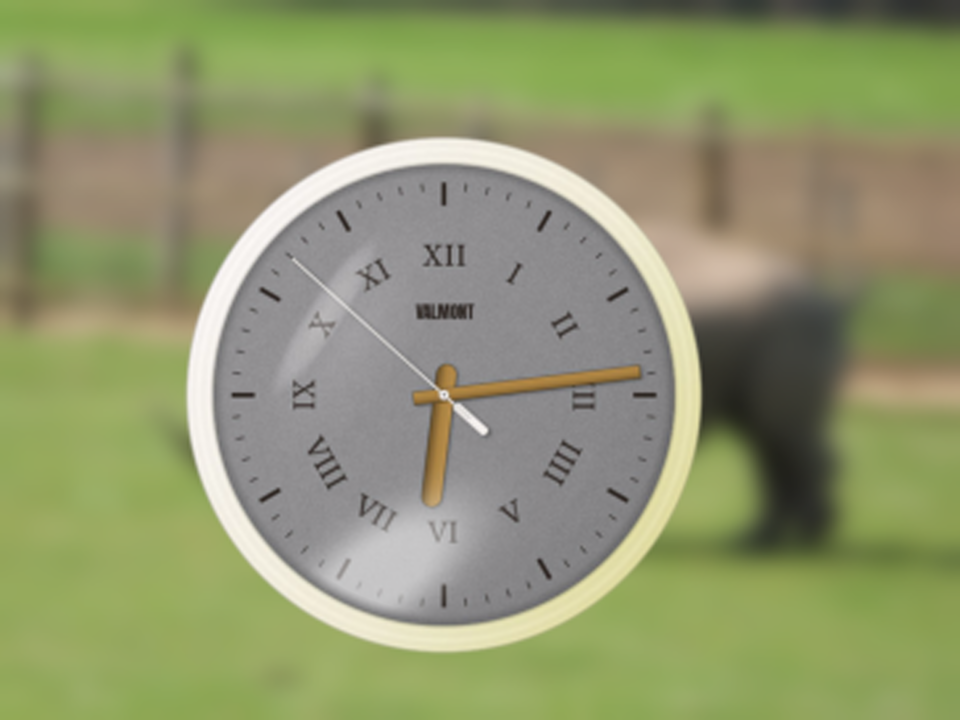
6:13:52
